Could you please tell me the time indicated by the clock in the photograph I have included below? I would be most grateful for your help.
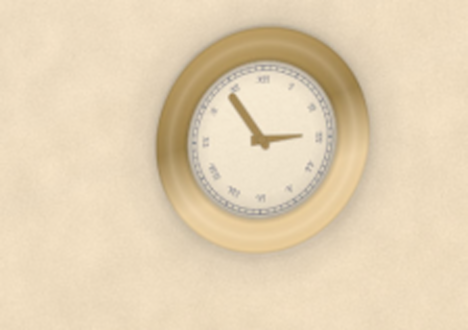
2:54
